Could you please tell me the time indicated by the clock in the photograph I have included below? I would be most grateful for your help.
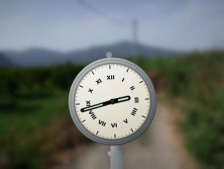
2:43
